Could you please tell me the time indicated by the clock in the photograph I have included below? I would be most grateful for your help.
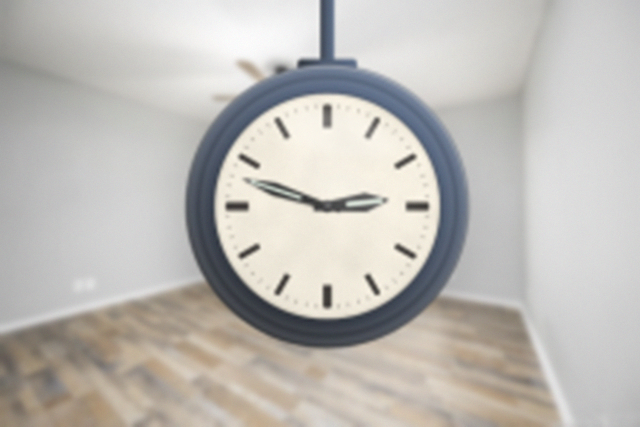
2:48
